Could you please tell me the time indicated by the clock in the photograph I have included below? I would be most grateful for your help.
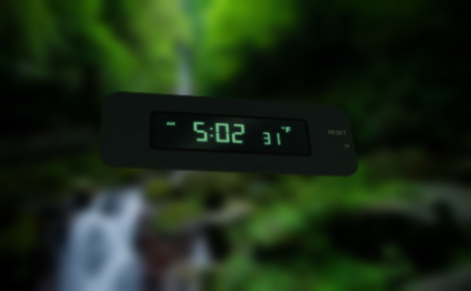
5:02
